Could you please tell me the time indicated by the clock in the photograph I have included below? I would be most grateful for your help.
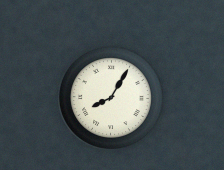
8:05
